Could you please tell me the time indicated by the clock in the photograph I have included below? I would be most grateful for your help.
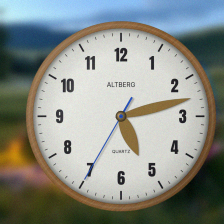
5:12:35
